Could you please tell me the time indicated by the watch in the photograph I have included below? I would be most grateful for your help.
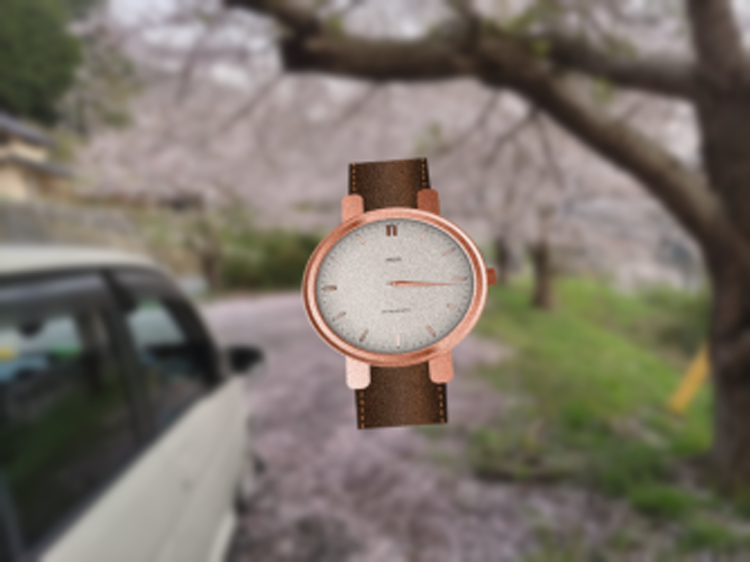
3:16
